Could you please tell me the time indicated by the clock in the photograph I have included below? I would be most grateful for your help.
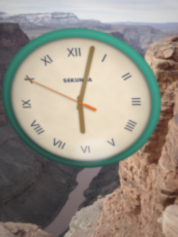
6:02:50
